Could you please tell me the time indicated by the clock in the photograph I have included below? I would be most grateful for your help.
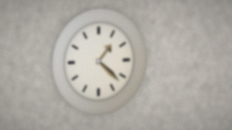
1:22
